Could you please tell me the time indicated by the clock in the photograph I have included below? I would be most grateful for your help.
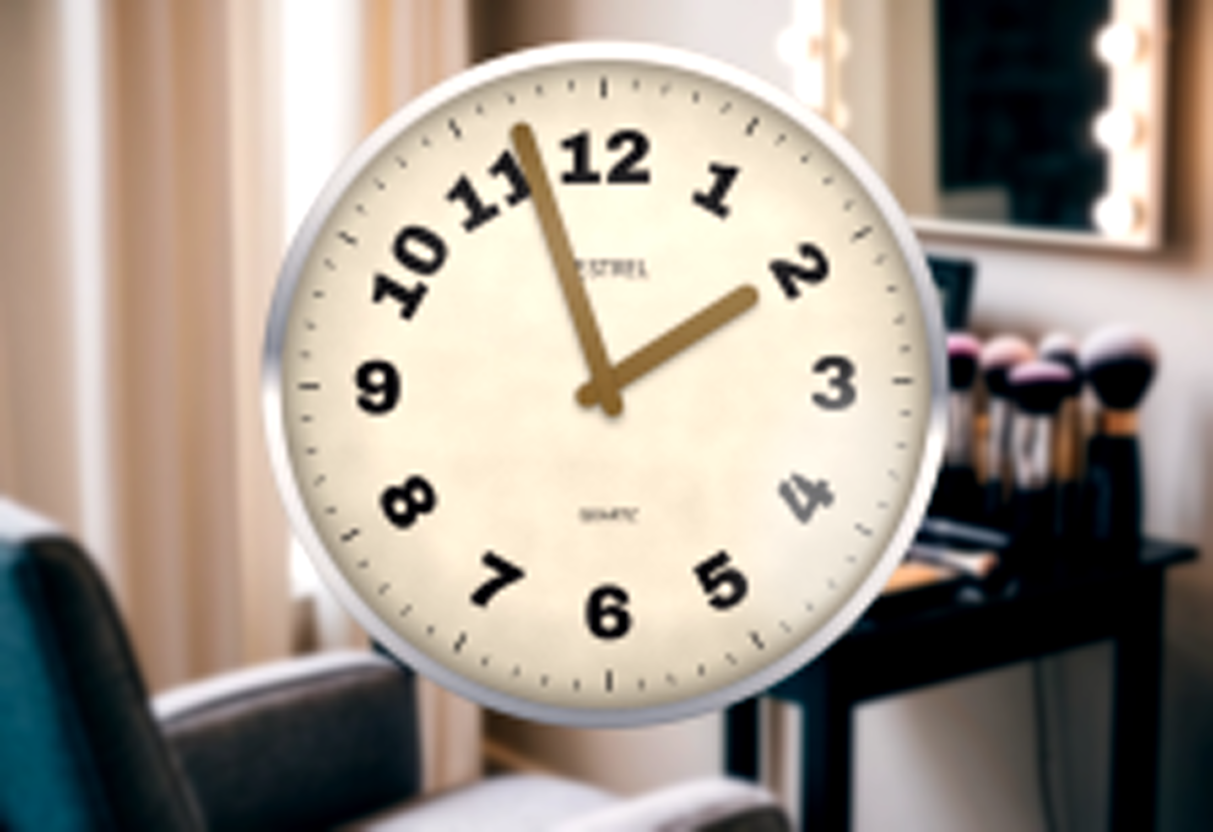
1:57
